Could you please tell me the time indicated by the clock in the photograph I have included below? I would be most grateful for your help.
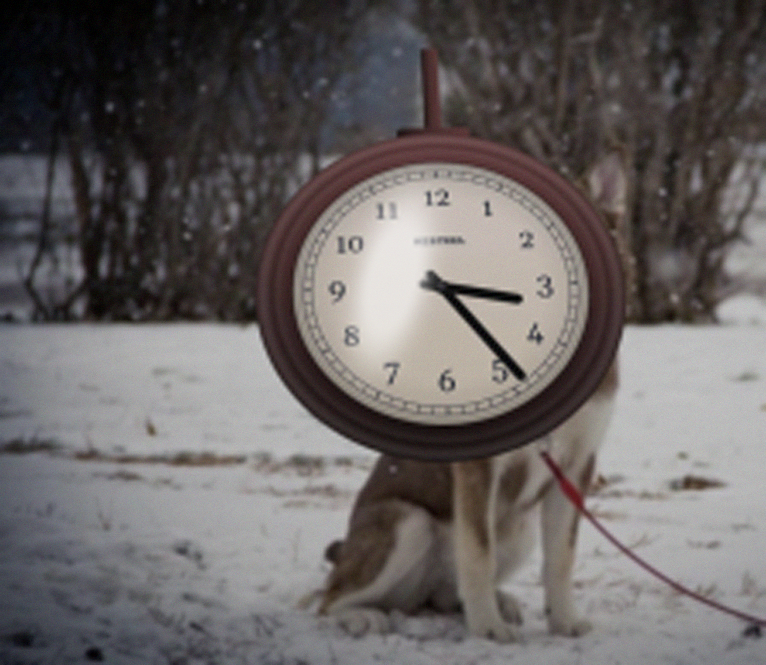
3:24
